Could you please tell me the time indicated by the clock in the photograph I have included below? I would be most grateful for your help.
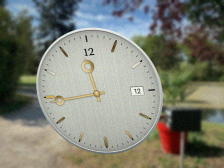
11:44
